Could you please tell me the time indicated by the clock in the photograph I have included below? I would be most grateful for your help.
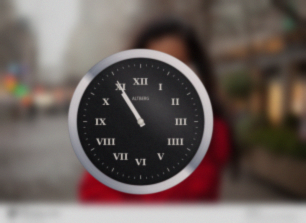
10:55
